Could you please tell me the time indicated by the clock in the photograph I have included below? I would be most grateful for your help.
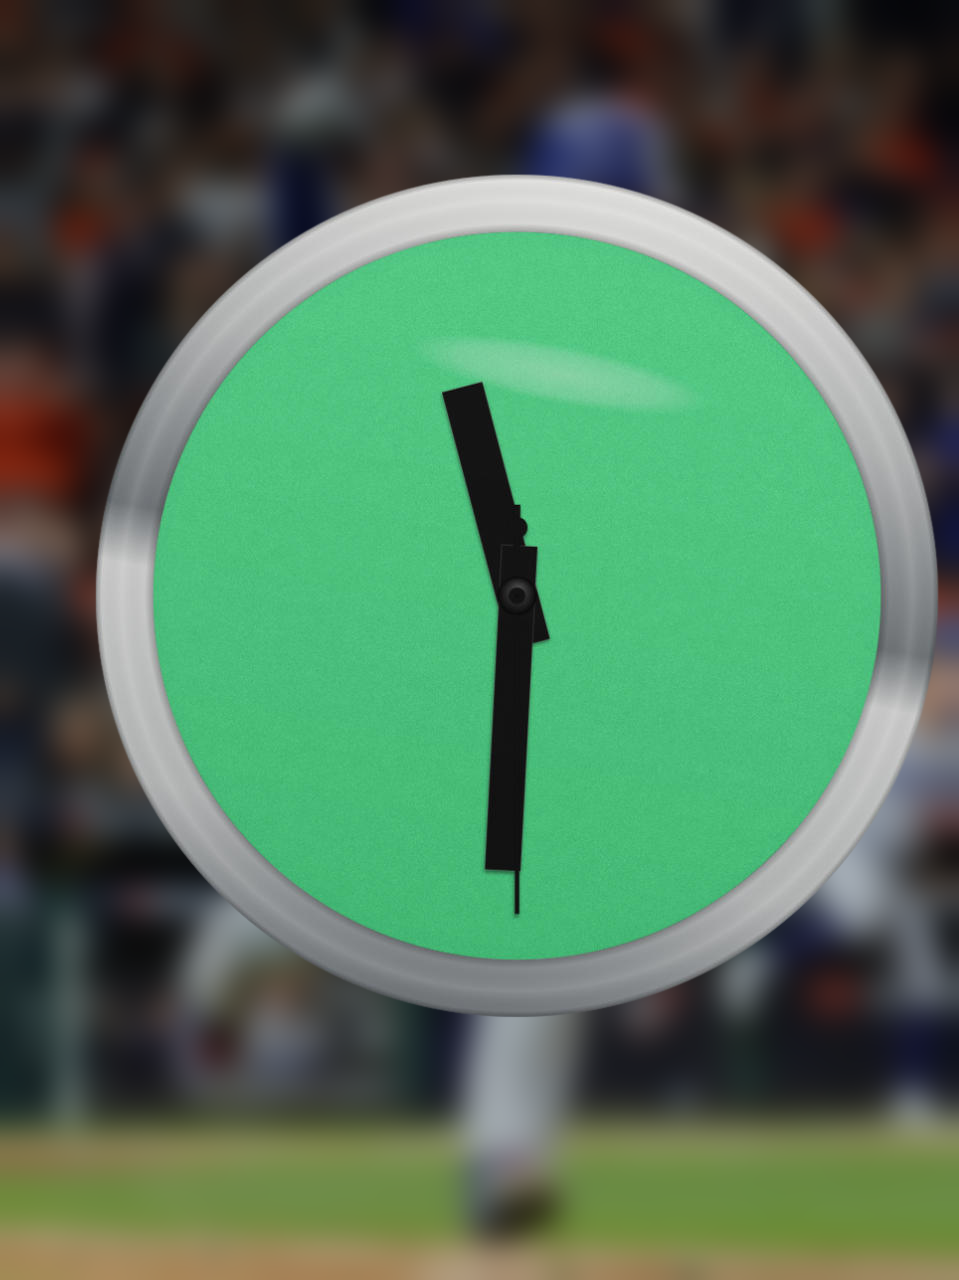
11:30:30
